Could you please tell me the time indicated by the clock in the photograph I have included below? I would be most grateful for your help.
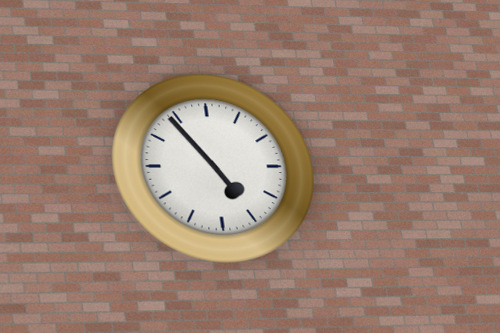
4:54
